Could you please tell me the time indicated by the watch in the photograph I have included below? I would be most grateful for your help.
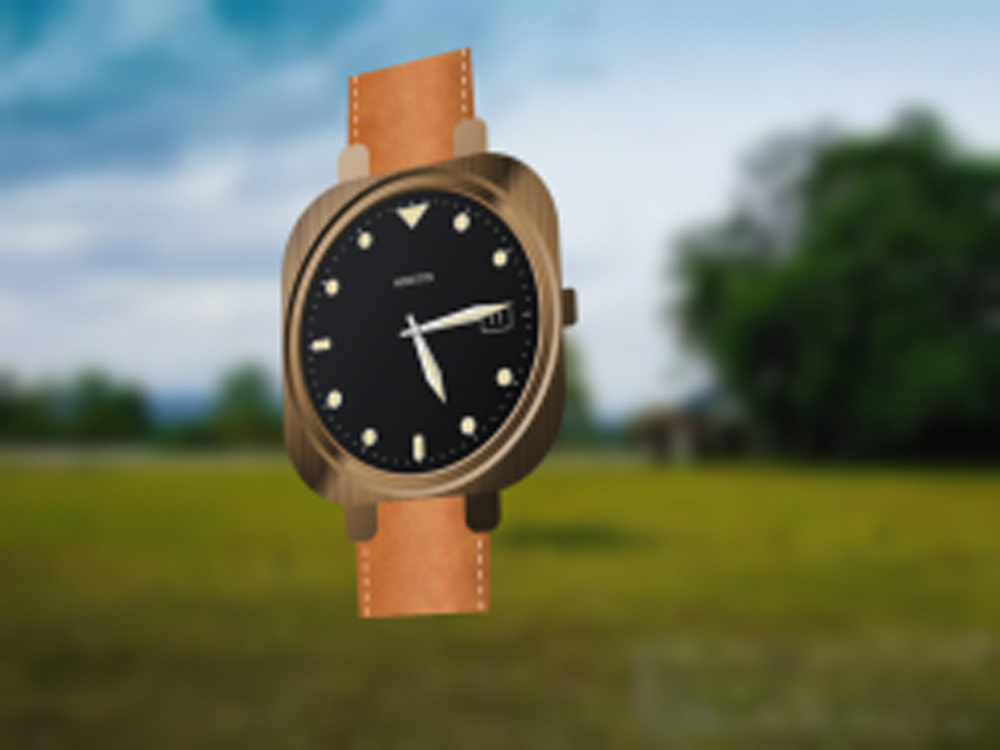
5:14
